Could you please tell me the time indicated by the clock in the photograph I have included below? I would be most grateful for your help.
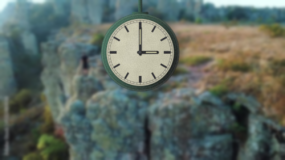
3:00
